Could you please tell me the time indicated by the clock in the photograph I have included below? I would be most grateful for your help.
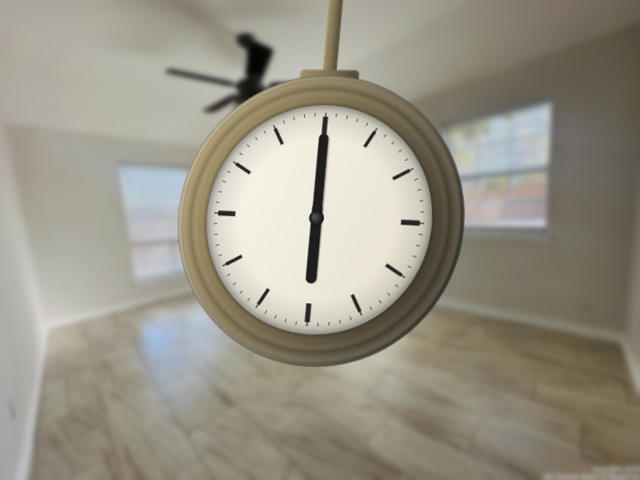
6:00
